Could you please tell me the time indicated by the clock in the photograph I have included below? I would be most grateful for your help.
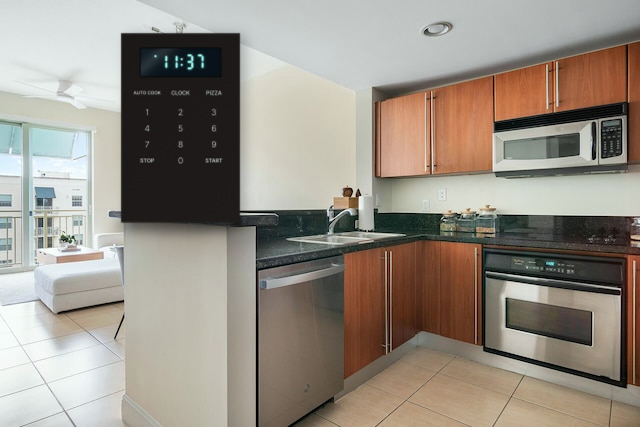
11:37
